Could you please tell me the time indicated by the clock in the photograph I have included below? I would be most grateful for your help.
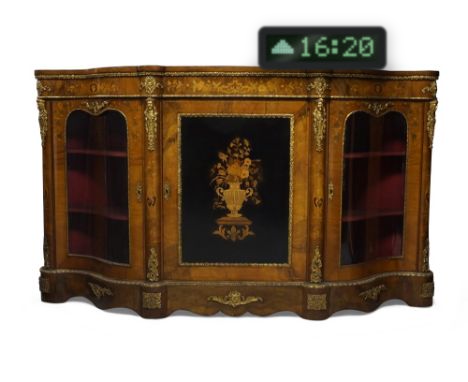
16:20
